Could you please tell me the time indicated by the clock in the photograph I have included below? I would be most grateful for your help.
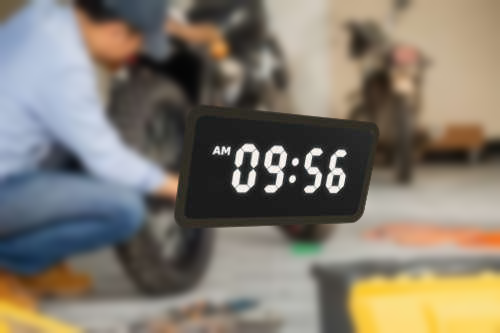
9:56
